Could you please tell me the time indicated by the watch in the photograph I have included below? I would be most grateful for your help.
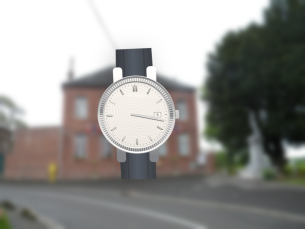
3:17
